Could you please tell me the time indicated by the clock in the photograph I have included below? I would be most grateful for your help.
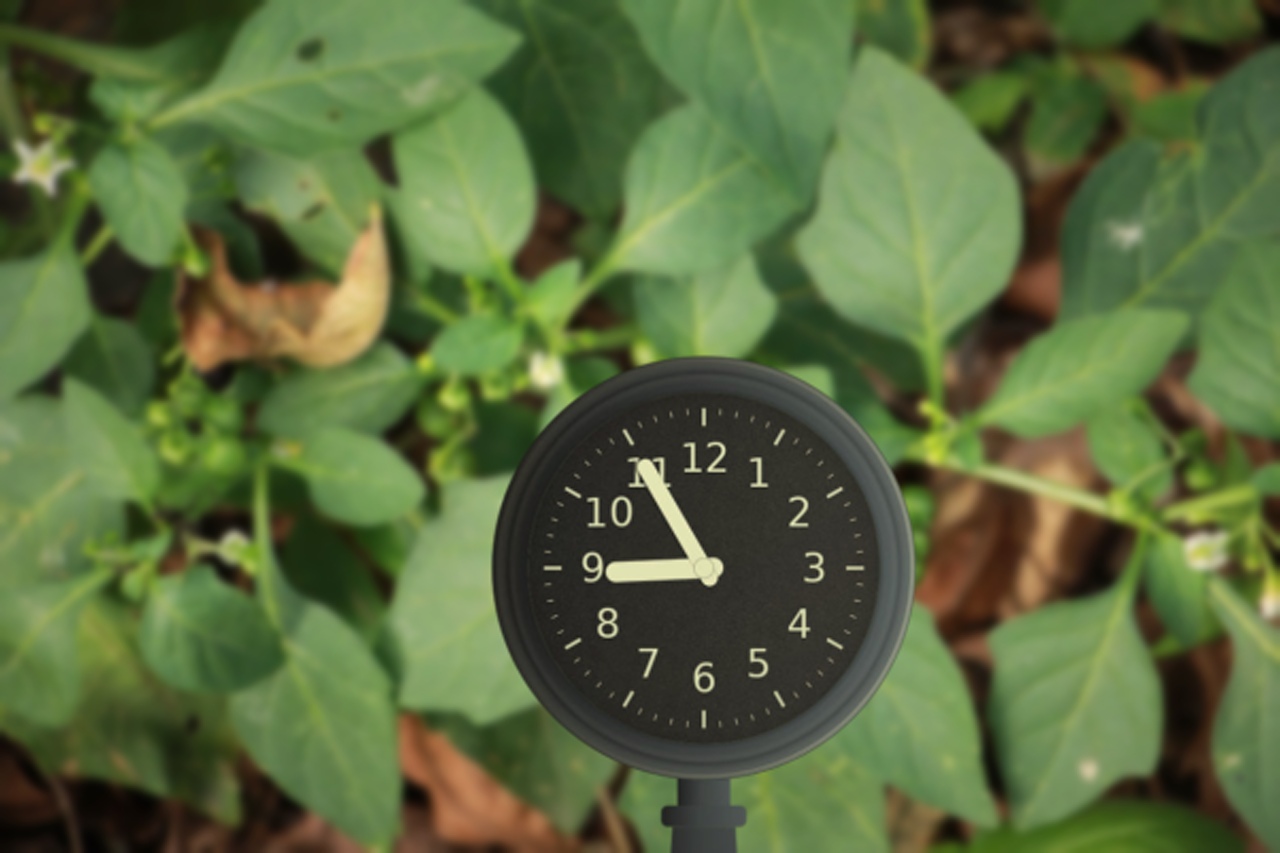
8:55
